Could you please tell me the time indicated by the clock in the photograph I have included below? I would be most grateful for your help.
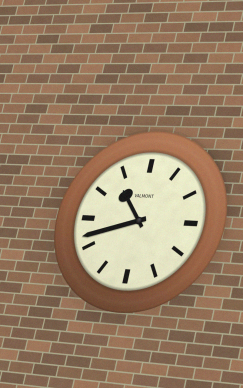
10:42
